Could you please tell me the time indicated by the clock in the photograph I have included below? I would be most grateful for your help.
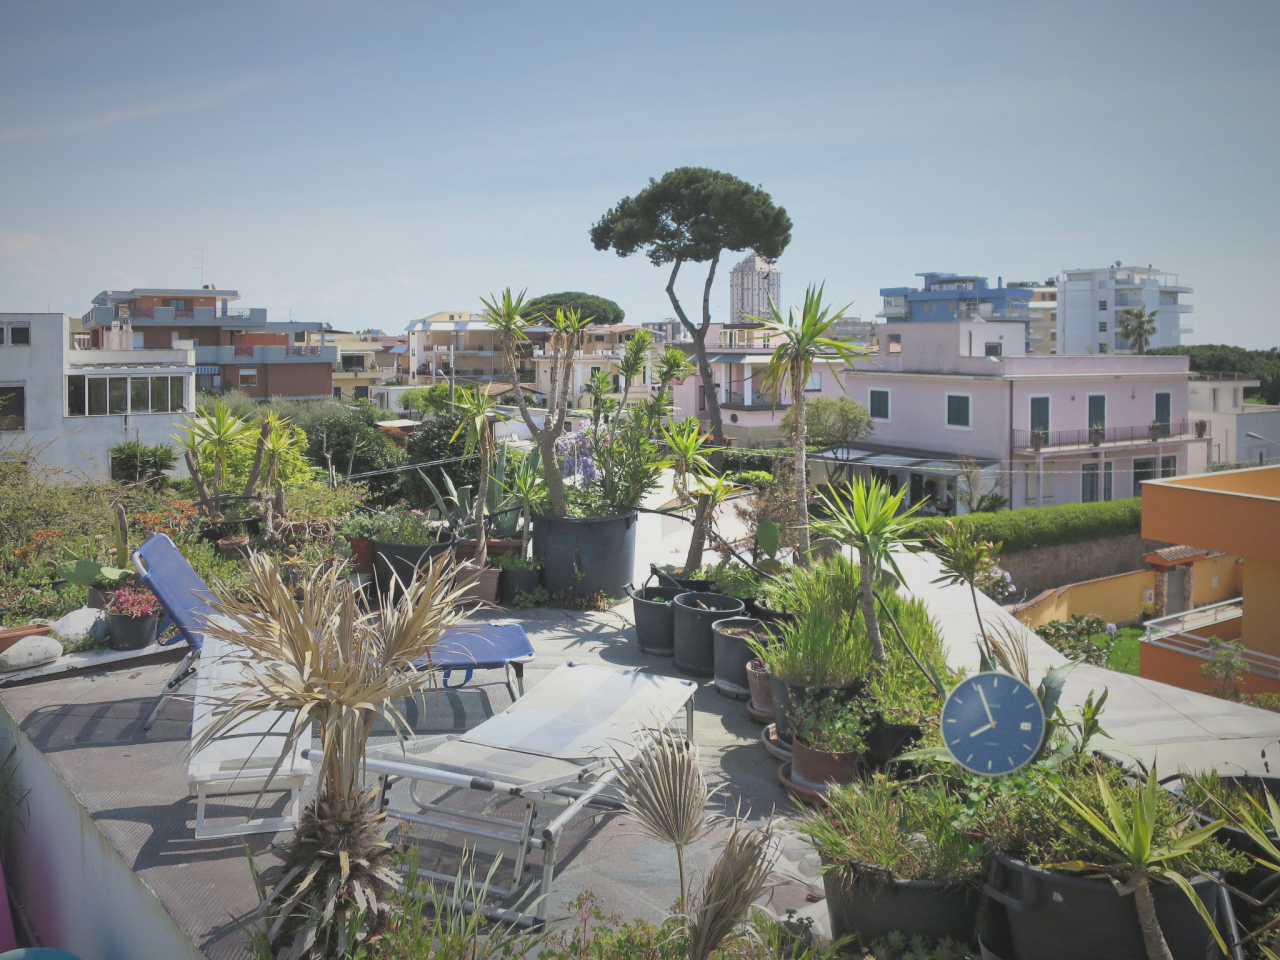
7:56
